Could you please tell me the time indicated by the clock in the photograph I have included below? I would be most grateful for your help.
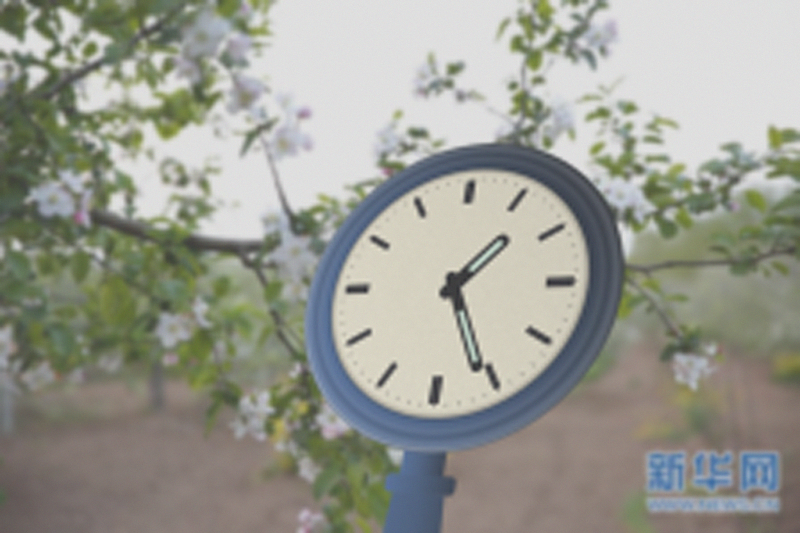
1:26
